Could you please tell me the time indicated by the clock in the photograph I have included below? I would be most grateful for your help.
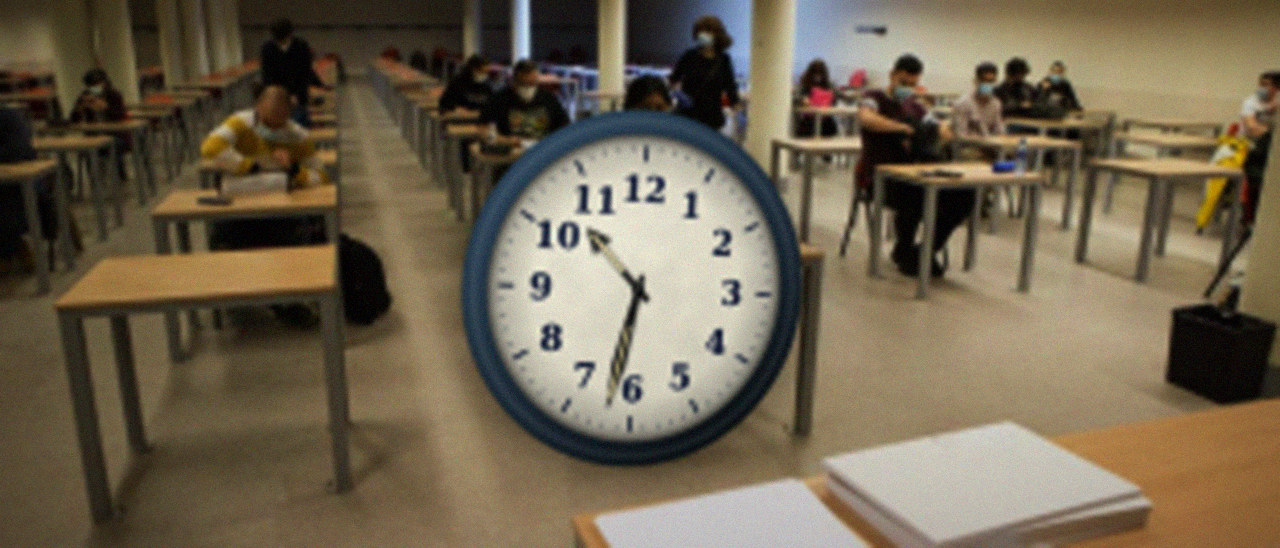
10:32
